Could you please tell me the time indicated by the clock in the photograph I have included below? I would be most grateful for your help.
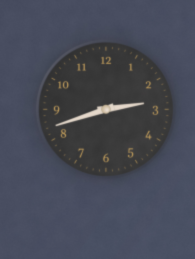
2:42
